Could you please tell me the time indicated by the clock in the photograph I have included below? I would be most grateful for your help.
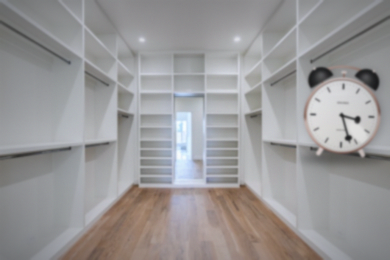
3:27
